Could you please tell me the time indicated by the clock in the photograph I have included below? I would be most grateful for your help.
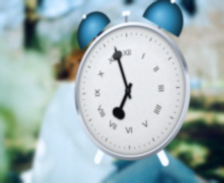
6:57
